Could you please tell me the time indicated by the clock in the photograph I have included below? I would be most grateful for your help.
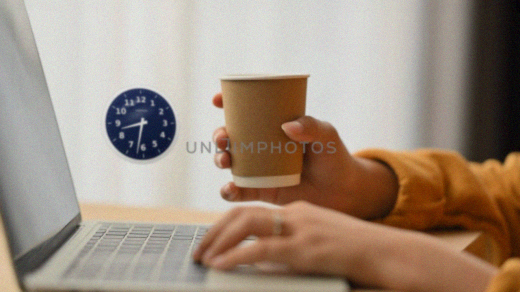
8:32
